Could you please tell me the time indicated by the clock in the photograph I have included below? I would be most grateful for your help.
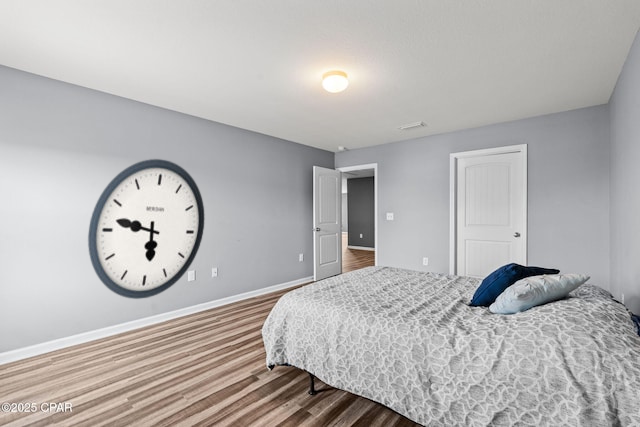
5:47
